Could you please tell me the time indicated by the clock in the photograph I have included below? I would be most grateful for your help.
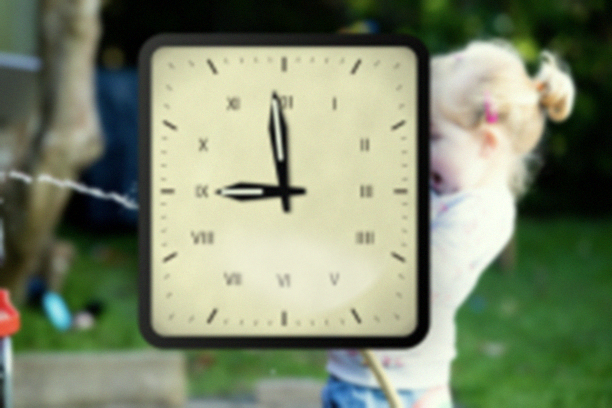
8:59
